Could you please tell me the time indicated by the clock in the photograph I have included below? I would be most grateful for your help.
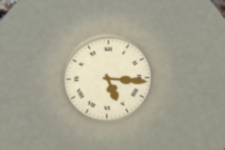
5:16
